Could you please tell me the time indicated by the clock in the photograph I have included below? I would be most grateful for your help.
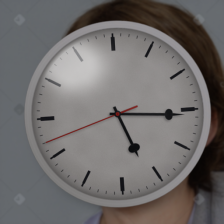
5:15:42
